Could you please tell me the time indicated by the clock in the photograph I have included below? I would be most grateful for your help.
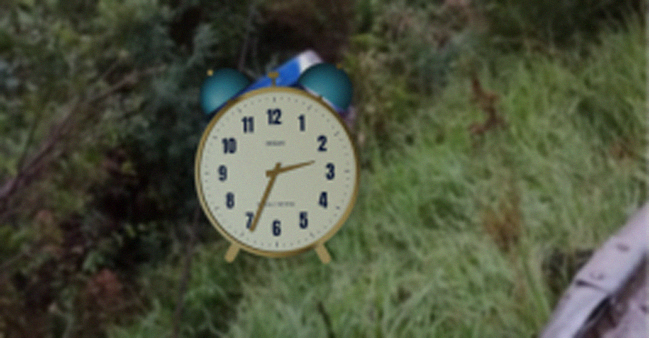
2:34
